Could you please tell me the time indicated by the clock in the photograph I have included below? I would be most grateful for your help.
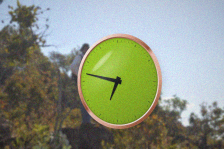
6:47
